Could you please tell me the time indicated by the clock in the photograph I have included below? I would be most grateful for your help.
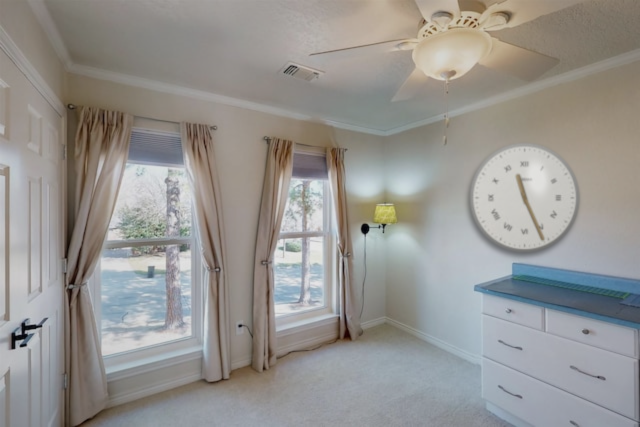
11:26
